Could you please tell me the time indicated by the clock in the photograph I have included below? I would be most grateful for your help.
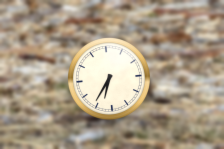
6:36
